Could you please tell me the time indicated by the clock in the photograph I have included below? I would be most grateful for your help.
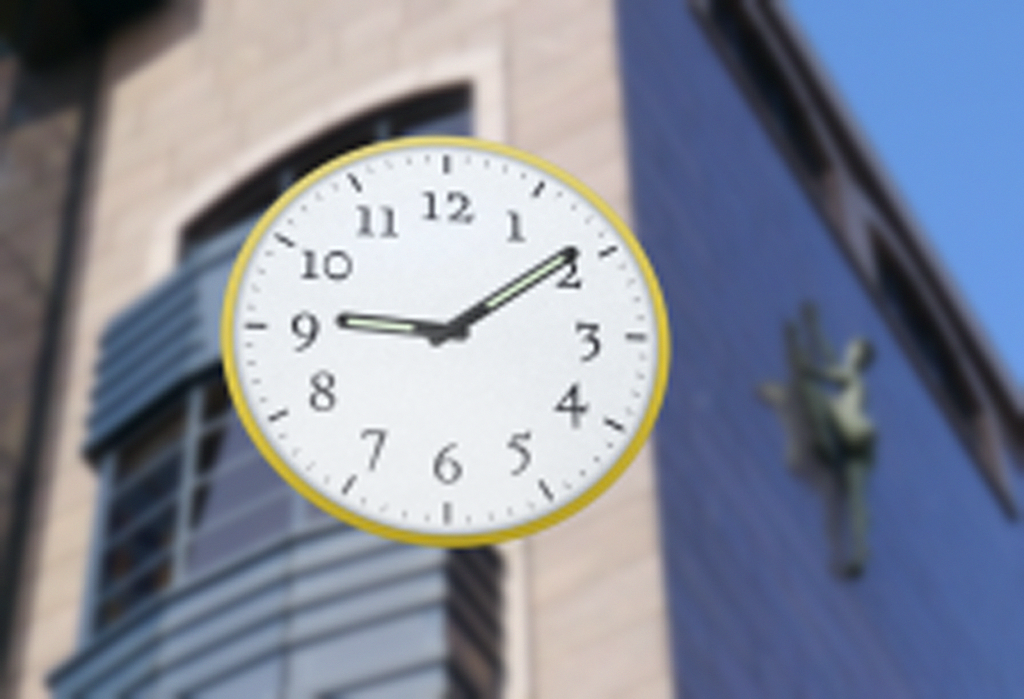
9:09
